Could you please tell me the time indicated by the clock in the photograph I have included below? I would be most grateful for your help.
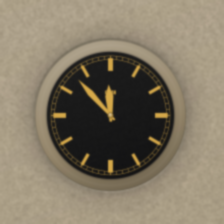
11:53
